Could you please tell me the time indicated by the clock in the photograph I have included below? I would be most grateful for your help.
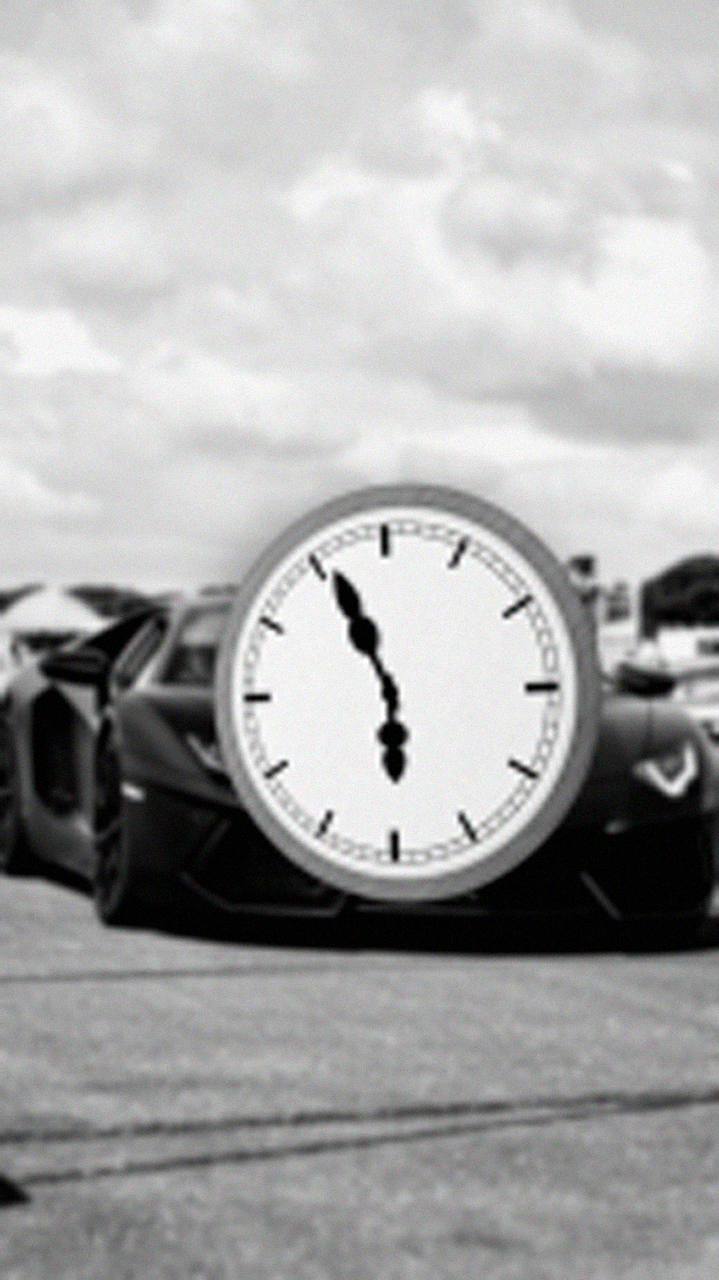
5:56
